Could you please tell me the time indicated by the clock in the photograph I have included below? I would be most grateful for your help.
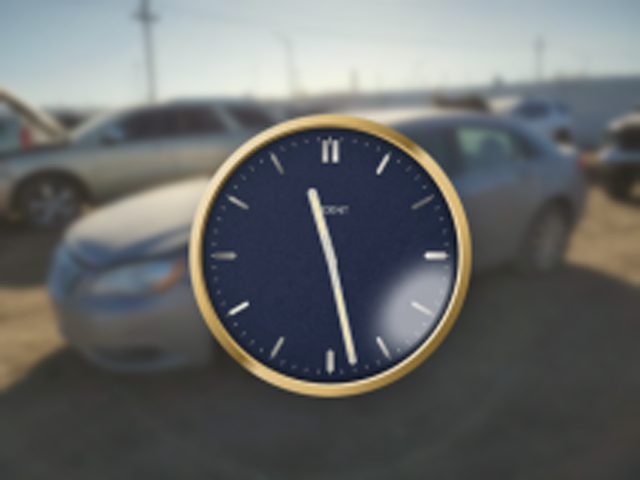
11:28
